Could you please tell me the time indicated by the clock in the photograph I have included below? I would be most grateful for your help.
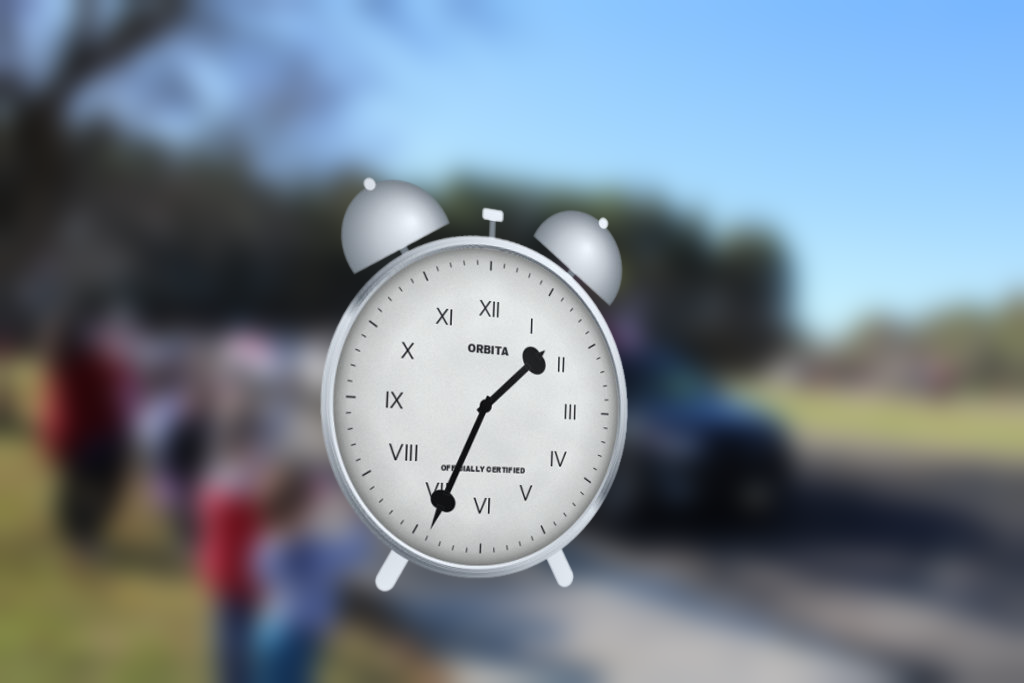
1:34
